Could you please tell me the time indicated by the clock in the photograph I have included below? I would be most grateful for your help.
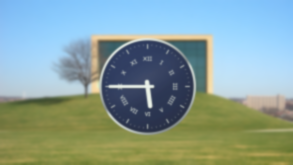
5:45
